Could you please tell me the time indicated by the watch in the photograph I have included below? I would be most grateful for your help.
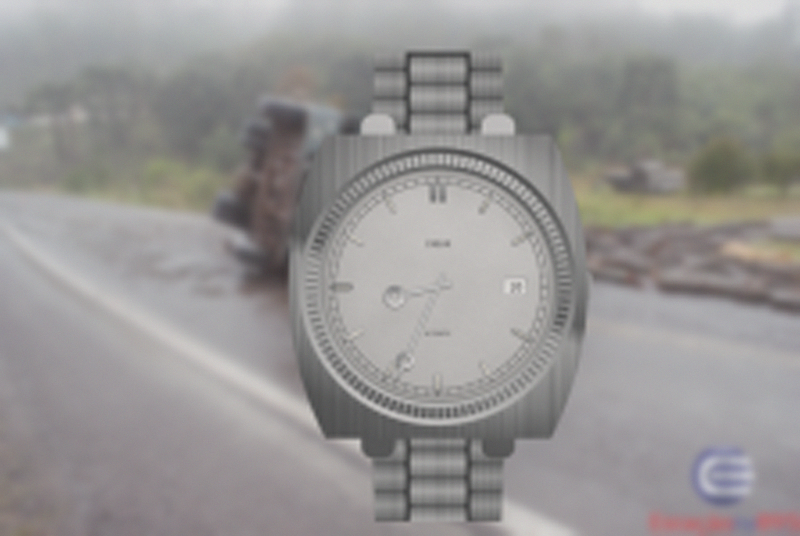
8:34
